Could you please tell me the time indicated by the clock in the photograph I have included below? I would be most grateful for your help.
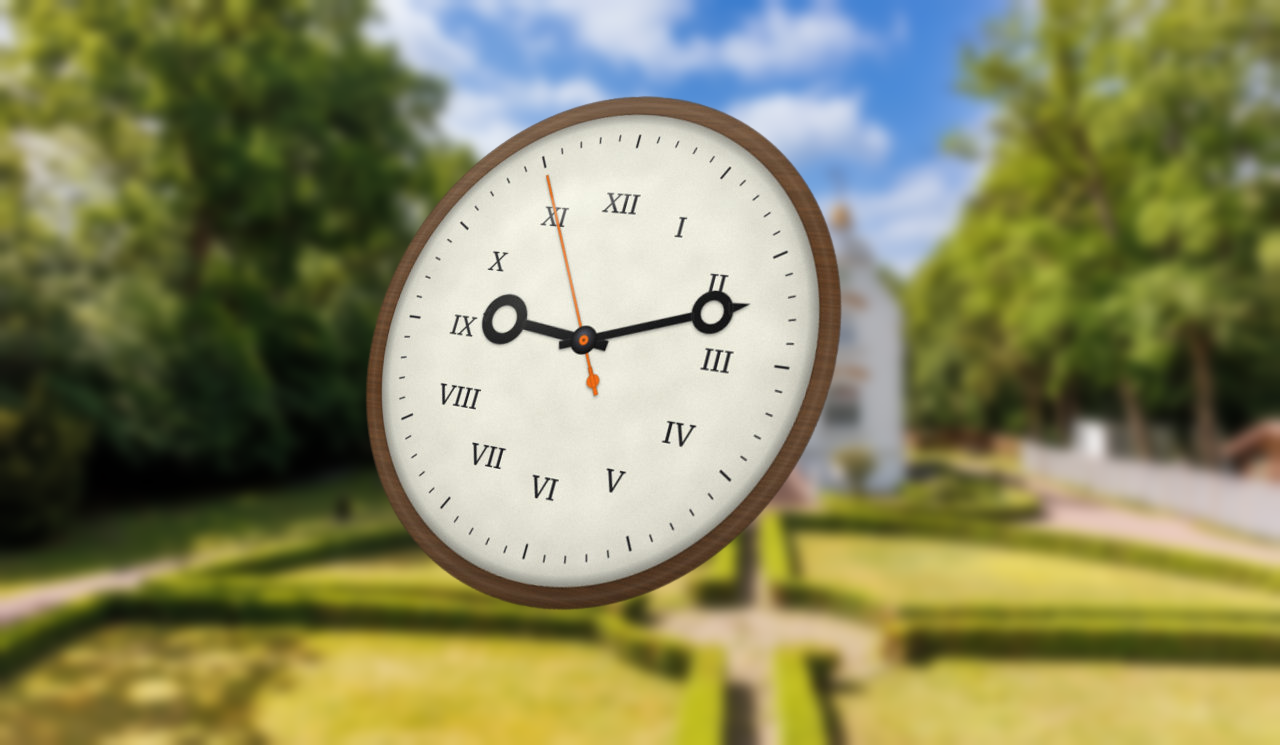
9:11:55
